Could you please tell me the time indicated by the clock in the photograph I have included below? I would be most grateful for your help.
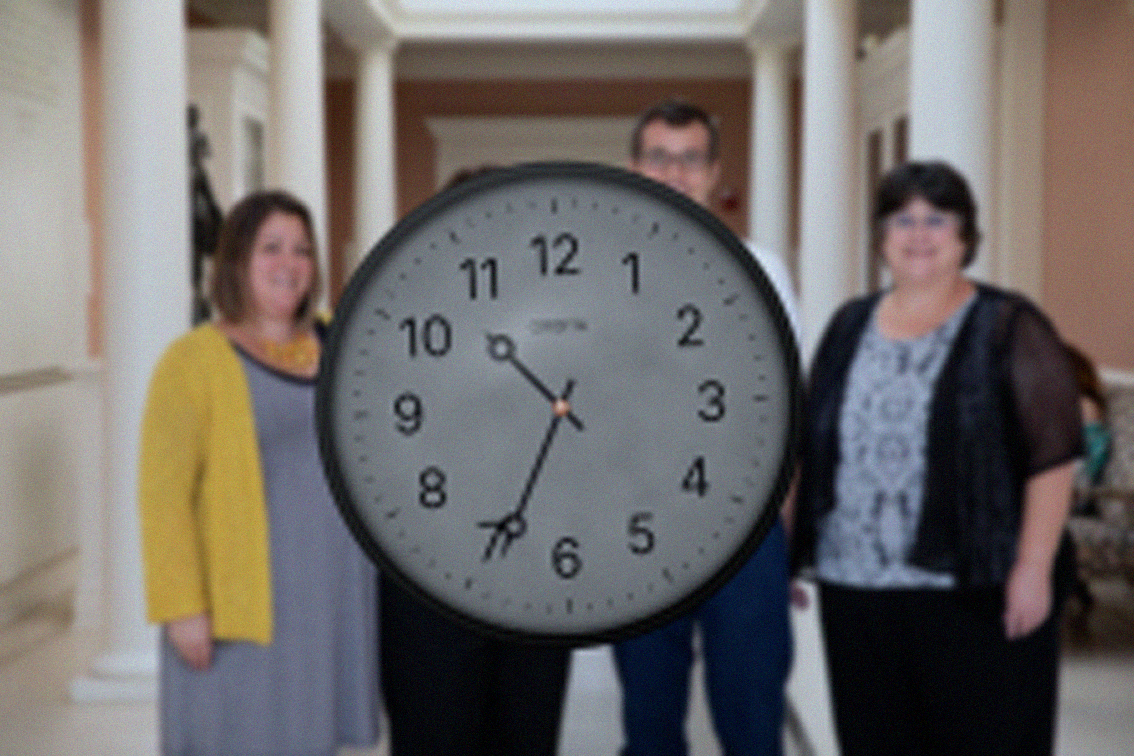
10:34
